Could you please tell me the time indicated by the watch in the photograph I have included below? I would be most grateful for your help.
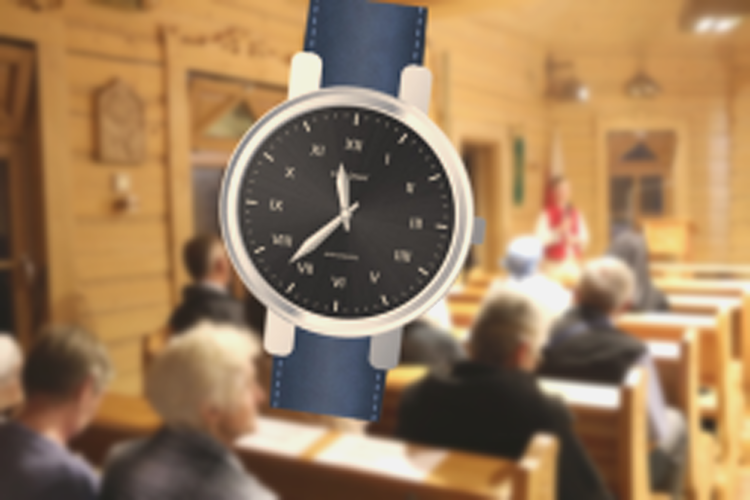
11:37
